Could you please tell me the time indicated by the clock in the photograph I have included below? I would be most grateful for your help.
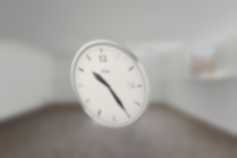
10:25
